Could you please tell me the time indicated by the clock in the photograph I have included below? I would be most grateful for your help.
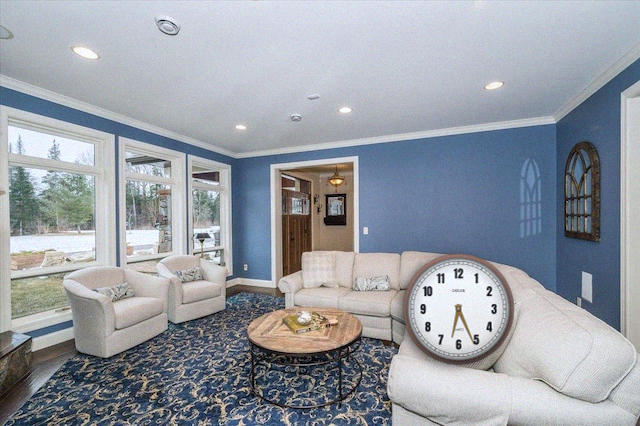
6:26
